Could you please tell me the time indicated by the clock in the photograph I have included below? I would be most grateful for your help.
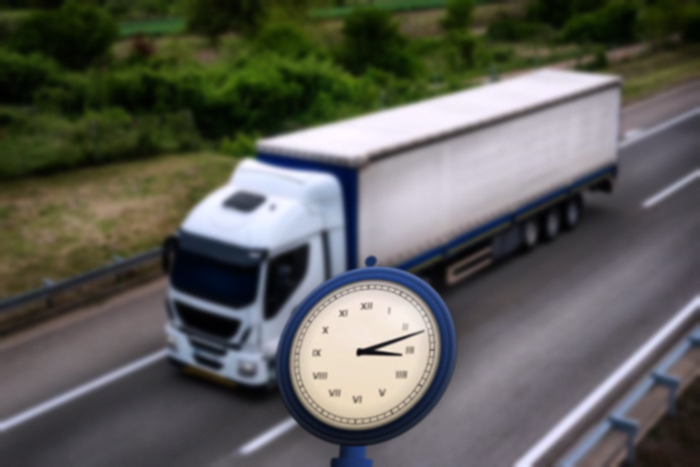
3:12
